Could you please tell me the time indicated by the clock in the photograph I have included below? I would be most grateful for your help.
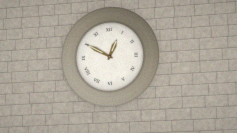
12:50
